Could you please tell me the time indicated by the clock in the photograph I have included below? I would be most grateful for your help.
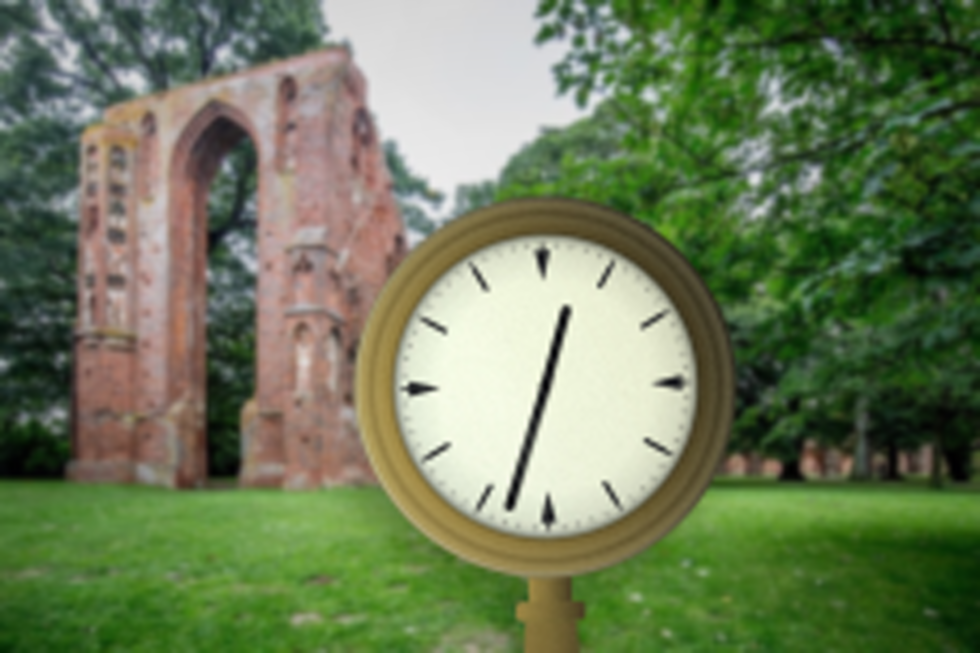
12:33
